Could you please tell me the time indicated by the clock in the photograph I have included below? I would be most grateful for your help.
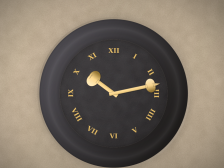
10:13
